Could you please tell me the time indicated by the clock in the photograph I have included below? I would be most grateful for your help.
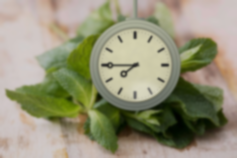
7:45
